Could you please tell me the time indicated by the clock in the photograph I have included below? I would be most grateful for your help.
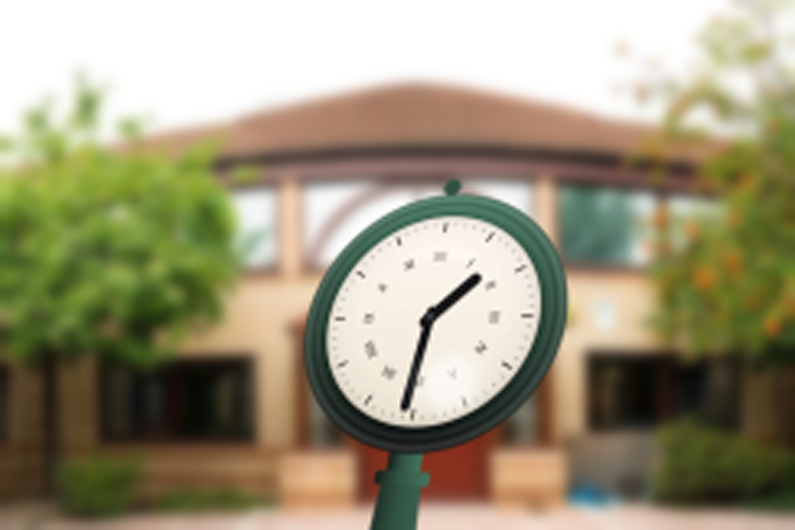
1:31
